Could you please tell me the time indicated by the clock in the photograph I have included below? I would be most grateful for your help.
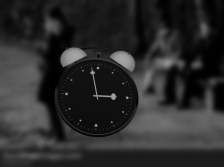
2:58
